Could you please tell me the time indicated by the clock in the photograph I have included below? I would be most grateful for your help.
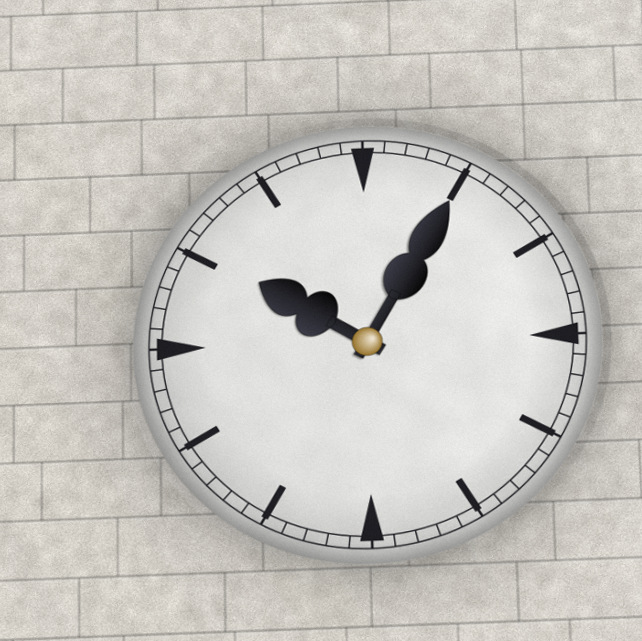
10:05
